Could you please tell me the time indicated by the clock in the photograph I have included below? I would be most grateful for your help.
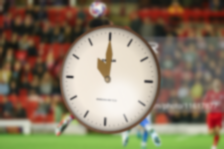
11:00
